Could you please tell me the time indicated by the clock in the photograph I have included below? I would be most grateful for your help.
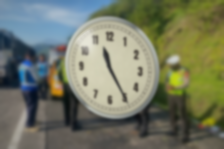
11:25
